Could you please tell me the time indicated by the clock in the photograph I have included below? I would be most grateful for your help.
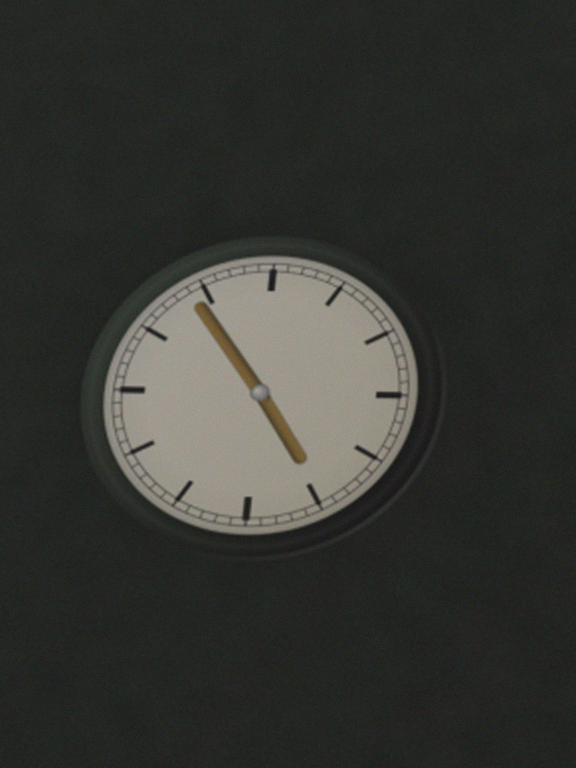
4:54
